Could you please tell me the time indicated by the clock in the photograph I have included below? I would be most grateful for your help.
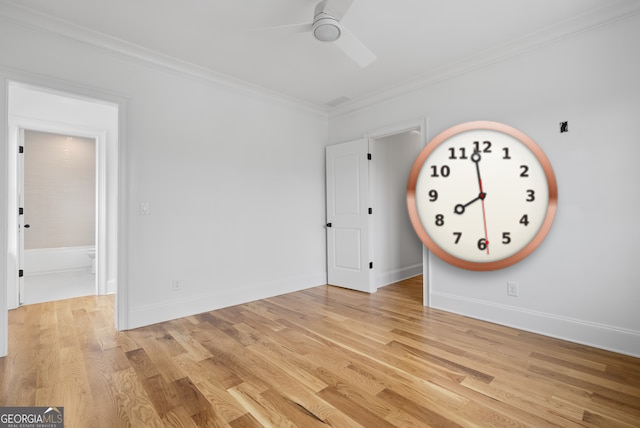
7:58:29
